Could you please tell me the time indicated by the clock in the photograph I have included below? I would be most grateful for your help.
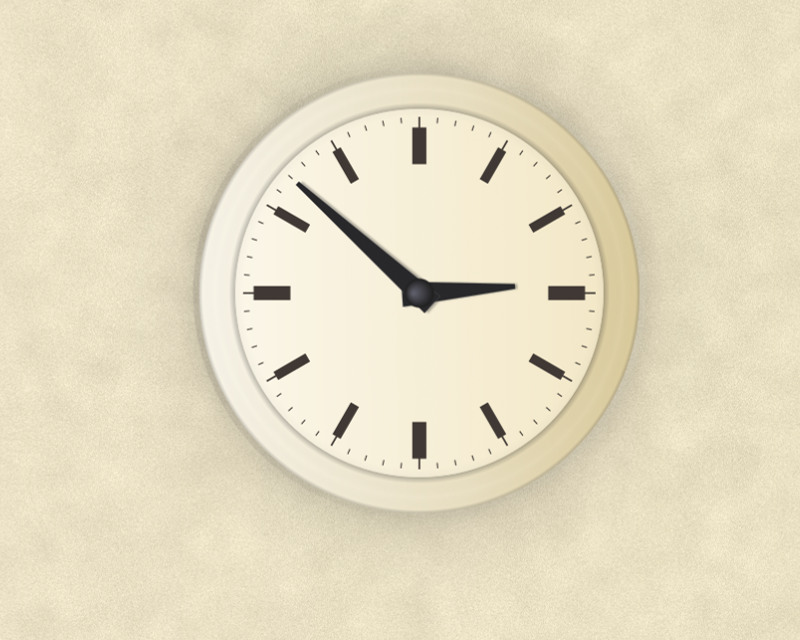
2:52
